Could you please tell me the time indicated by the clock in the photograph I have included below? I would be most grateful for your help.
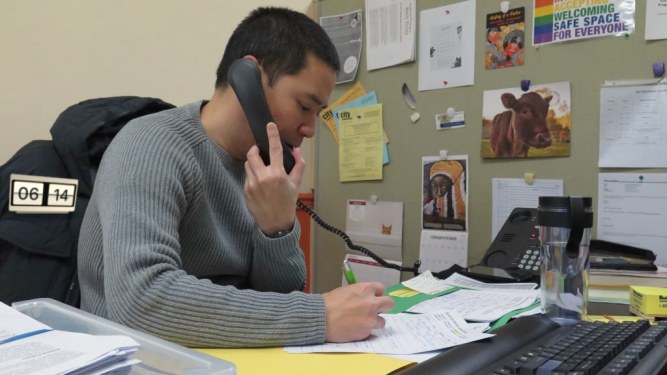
6:14
